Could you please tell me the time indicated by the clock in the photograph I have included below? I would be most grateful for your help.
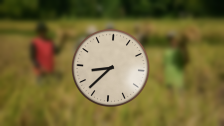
8:37
